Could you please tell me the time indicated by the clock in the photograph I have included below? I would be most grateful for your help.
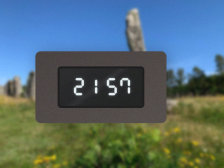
21:57
